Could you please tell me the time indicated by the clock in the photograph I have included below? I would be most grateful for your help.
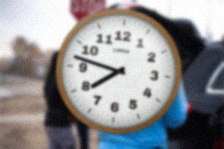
7:47
